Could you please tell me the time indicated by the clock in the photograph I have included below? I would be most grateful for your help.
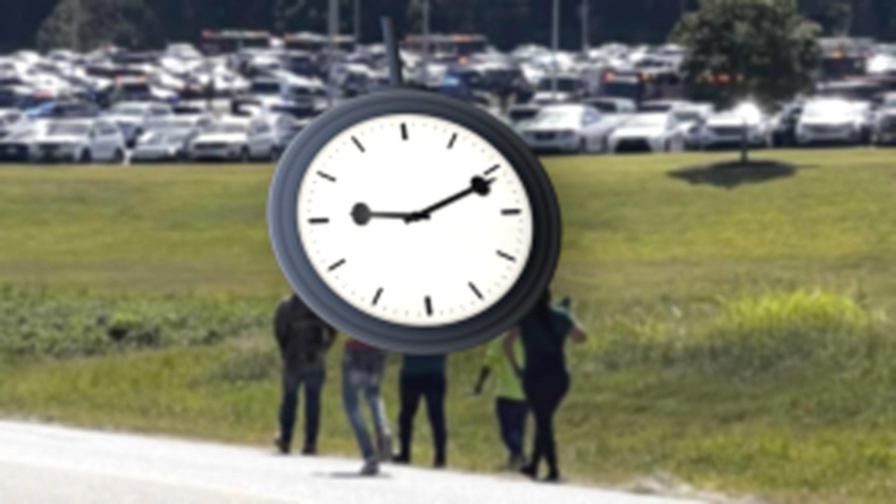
9:11
